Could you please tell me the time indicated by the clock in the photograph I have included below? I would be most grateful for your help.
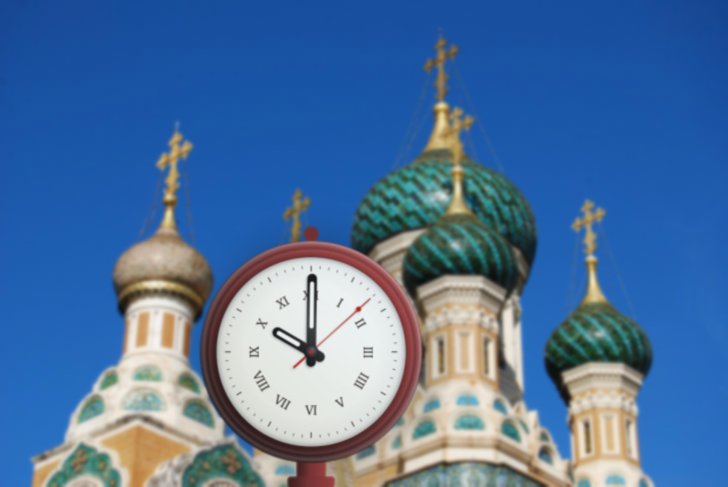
10:00:08
